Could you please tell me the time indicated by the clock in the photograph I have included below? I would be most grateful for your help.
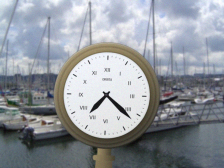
7:22
